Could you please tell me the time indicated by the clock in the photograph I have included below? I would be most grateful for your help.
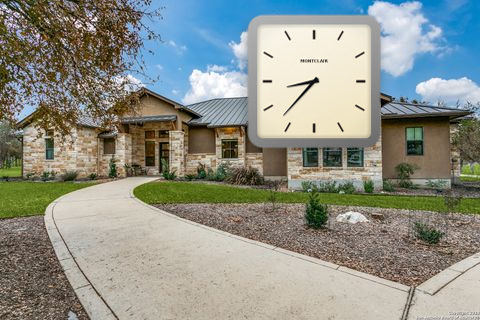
8:37
